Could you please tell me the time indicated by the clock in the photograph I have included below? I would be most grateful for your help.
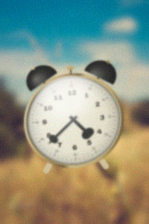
4:38
